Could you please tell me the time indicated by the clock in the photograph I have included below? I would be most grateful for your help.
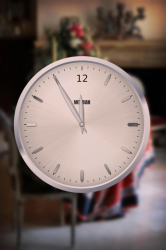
11:55
